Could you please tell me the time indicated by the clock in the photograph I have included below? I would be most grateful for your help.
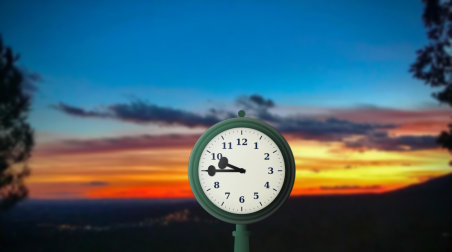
9:45
